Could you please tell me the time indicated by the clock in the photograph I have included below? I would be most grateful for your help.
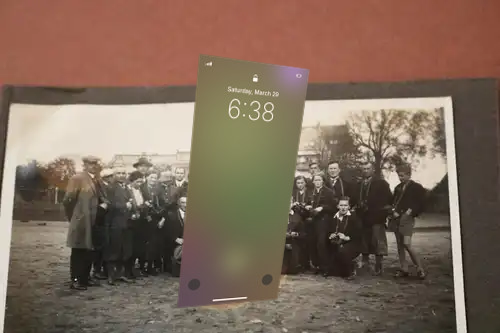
6:38
